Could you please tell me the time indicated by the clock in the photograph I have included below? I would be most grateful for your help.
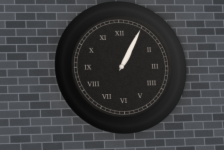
1:05
